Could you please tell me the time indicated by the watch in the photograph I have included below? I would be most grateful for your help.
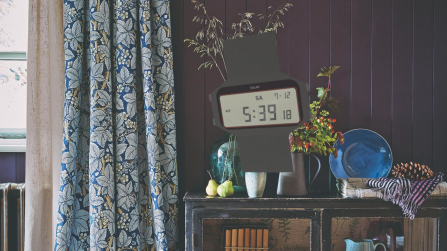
5:39:18
